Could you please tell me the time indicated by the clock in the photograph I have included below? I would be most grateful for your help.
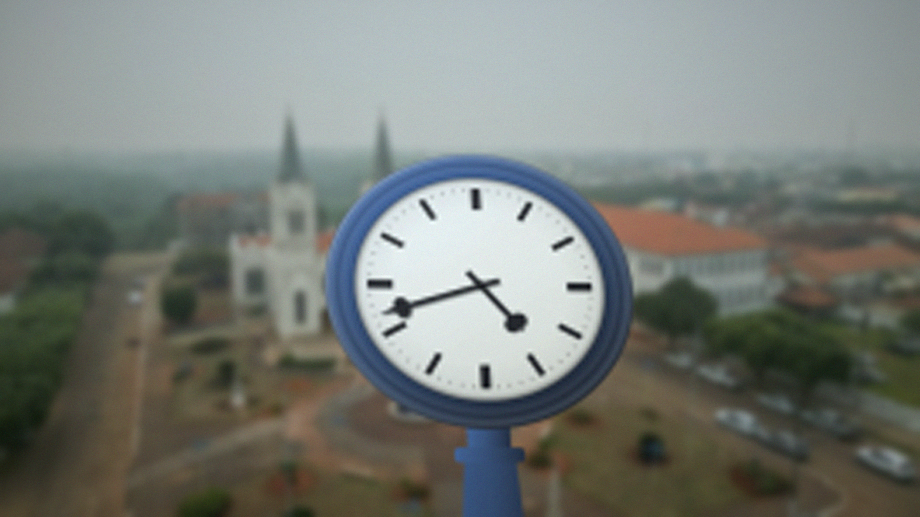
4:42
